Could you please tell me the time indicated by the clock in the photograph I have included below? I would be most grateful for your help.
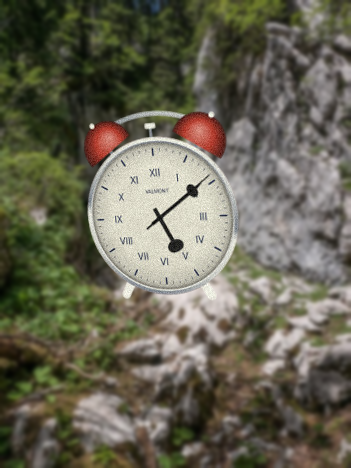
5:09:09
